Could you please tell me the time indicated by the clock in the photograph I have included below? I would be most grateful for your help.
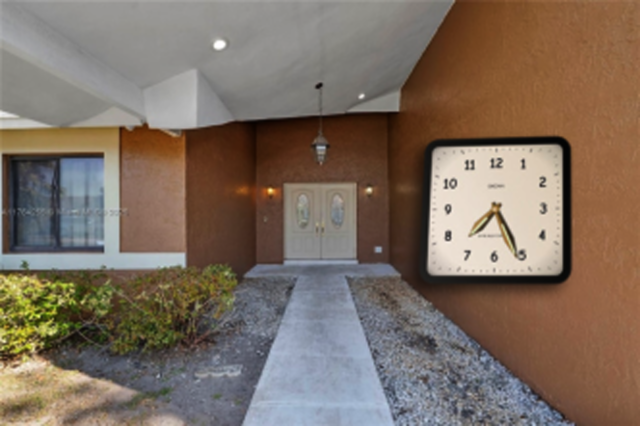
7:26
